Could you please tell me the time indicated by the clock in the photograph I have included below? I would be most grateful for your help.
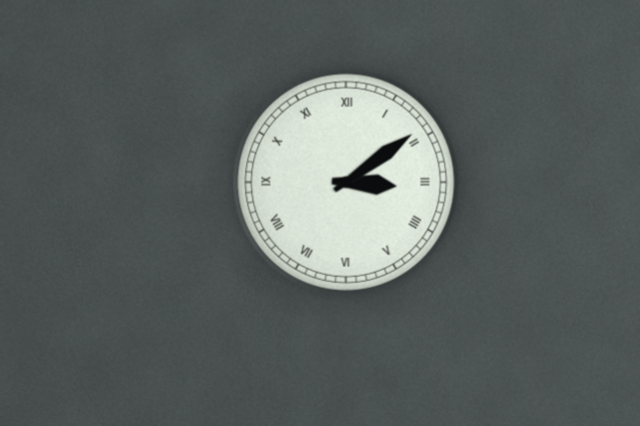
3:09
